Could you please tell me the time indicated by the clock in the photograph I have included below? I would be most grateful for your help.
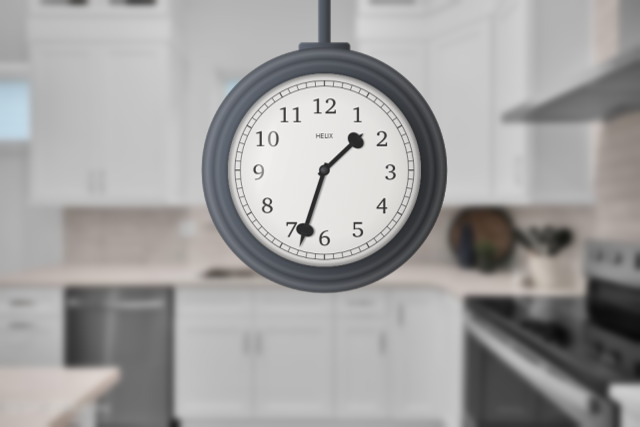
1:33
